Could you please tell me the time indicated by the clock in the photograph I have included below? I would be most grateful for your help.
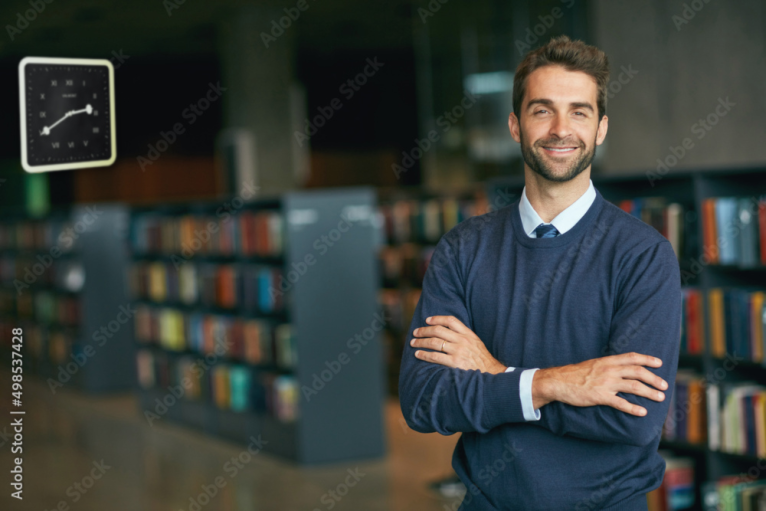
2:40
